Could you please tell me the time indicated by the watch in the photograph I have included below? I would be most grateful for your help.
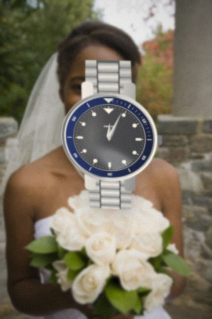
12:04
